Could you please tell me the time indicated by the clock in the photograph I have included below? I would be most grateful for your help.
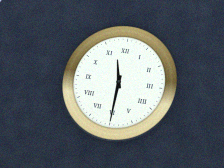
11:30
